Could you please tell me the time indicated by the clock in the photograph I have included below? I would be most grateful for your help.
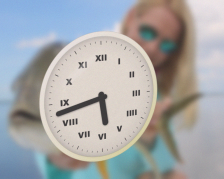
5:43
